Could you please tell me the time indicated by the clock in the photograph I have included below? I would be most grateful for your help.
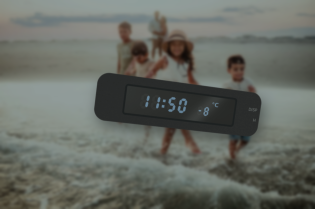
11:50
